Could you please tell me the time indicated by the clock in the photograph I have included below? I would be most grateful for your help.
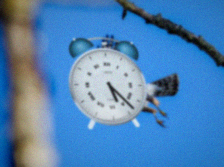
5:23
